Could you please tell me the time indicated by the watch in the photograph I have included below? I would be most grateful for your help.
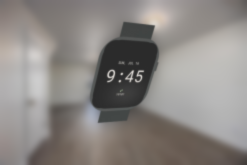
9:45
